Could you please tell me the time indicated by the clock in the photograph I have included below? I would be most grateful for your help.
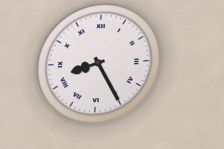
8:25
